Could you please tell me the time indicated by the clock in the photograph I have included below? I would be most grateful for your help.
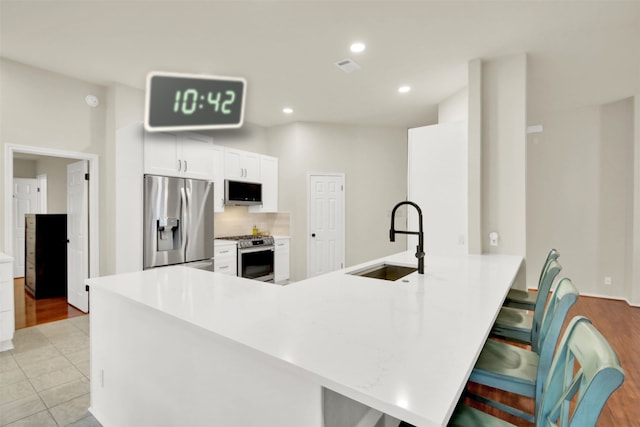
10:42
